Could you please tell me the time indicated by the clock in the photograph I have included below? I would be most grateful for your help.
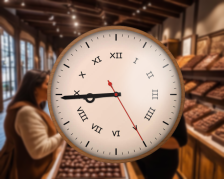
8:44:25
